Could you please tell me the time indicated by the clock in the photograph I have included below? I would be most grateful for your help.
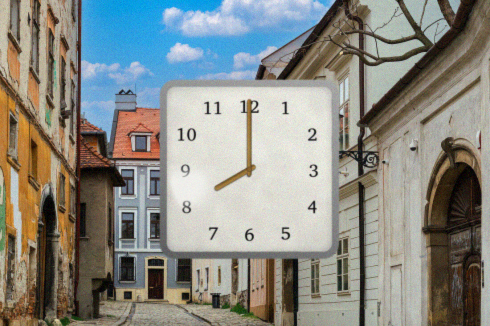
8:00
